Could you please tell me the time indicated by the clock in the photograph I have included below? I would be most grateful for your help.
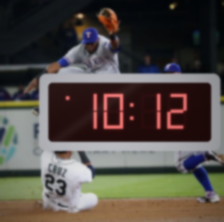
10:12
